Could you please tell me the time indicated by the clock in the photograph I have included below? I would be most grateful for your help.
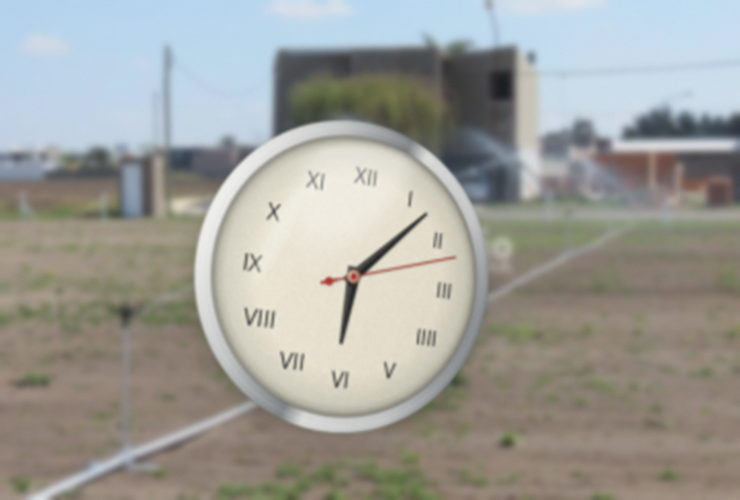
6:07:12
